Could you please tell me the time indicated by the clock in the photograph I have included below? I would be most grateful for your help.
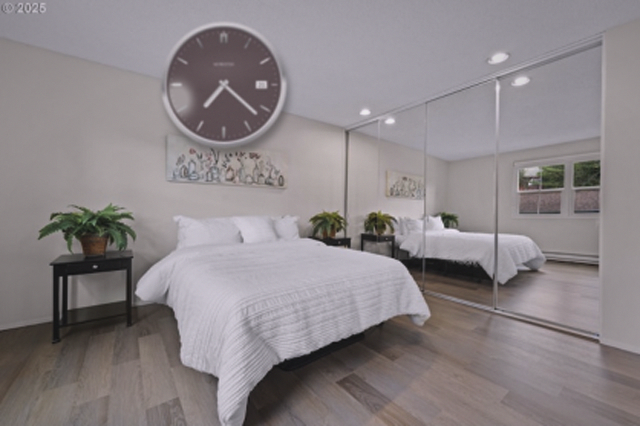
7:22
